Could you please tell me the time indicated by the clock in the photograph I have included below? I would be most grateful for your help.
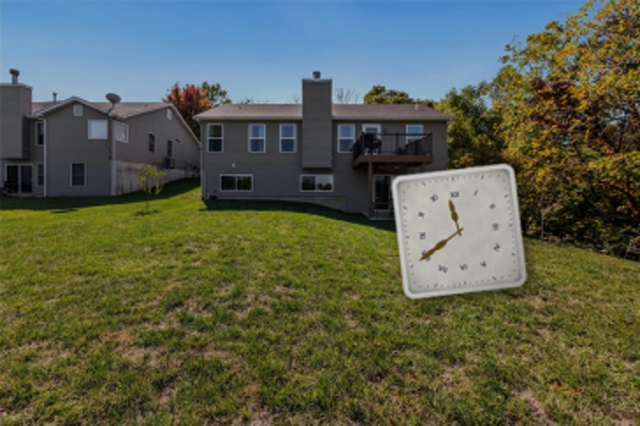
11:40
